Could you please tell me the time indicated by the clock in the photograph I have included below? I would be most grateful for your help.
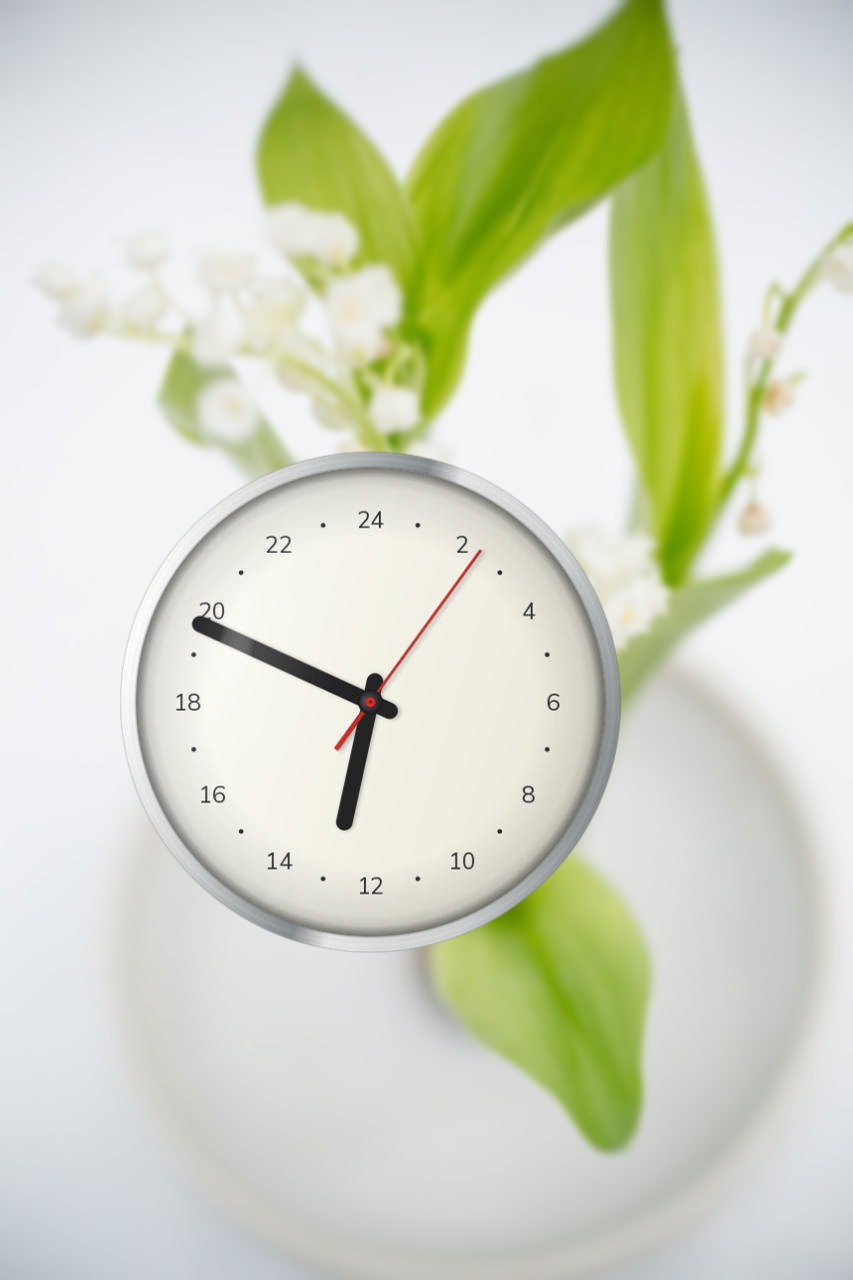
12:49:06
